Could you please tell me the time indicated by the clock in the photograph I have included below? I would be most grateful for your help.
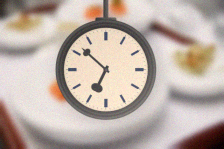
6:52
